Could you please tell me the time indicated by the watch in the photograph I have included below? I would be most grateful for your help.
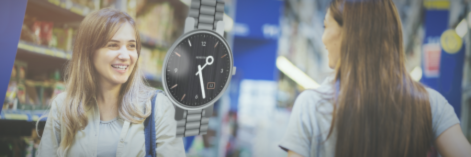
1:27
